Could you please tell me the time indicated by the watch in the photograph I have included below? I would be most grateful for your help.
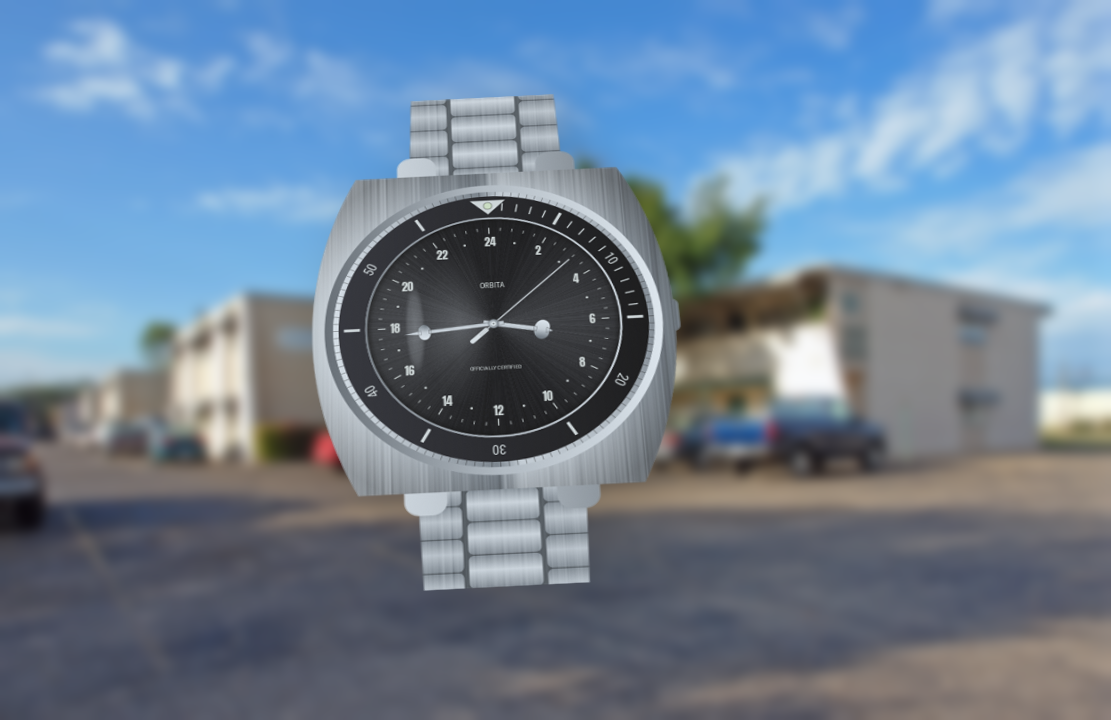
6:44:08
